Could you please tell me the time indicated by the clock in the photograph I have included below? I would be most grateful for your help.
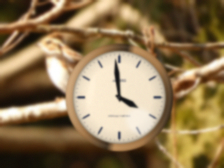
3:59
